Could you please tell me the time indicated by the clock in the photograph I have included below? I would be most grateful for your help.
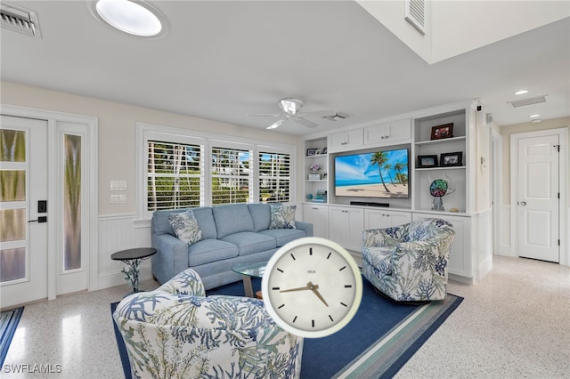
4:44
